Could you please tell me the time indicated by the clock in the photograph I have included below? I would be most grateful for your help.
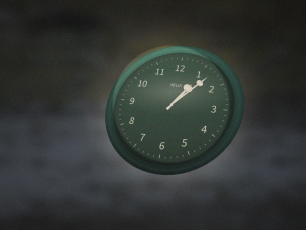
1:07
